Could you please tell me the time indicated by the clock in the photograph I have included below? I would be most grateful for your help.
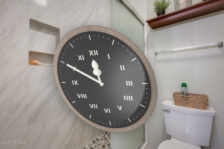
11:50
